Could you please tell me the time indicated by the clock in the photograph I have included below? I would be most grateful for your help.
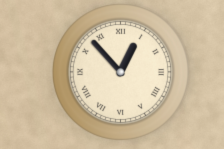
12:53
